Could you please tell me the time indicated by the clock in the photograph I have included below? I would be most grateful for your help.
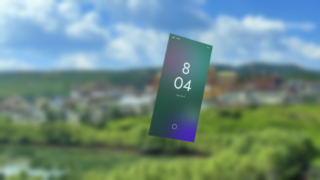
8:04
